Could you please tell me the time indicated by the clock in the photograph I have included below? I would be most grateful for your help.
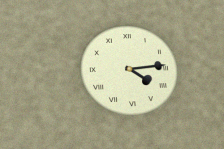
4:14
